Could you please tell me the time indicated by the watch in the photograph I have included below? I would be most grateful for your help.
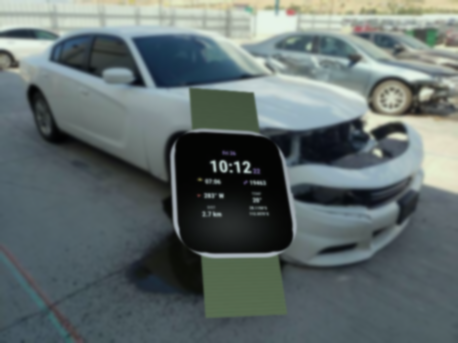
10:12
